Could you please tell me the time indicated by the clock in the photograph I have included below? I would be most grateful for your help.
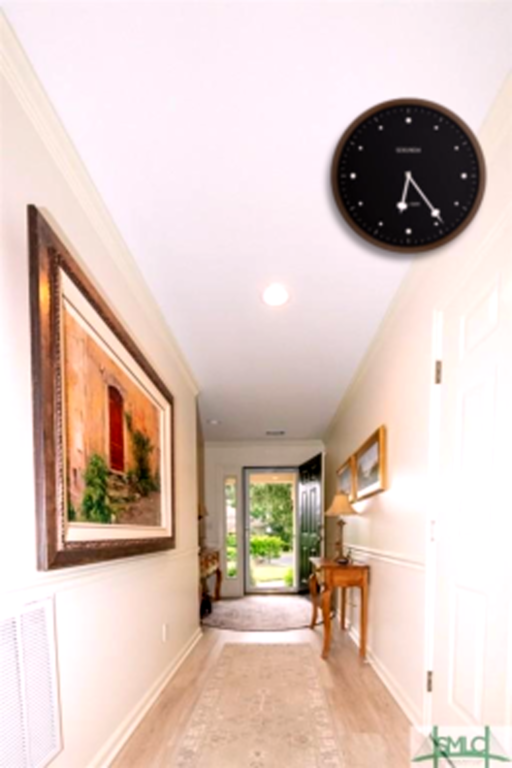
6:24
